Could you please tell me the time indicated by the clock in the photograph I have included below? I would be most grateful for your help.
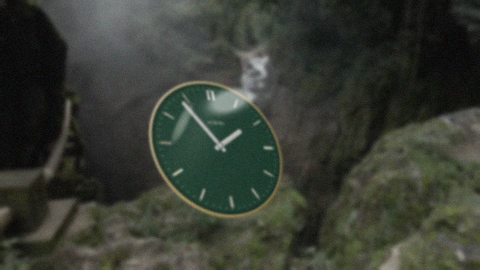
1:54
